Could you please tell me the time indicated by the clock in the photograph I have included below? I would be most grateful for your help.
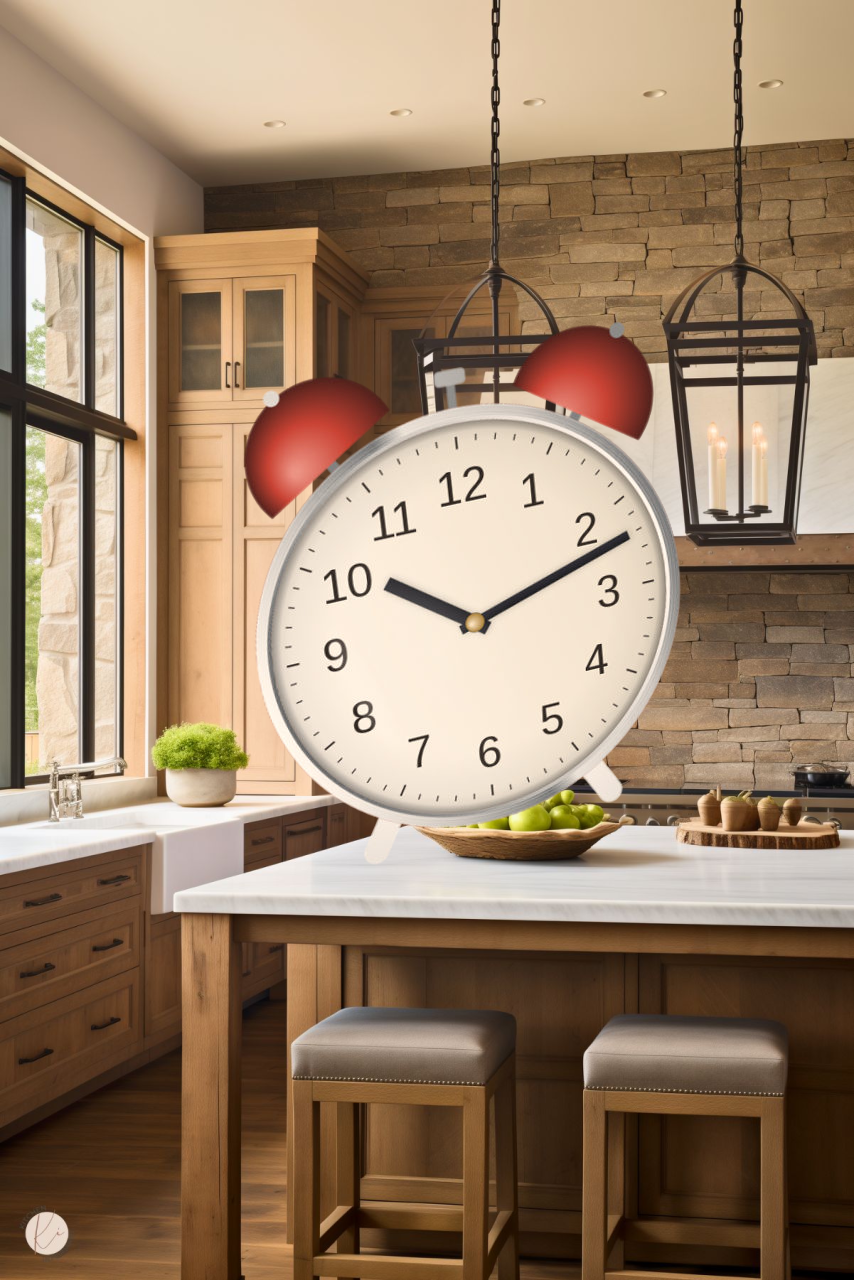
10:12
